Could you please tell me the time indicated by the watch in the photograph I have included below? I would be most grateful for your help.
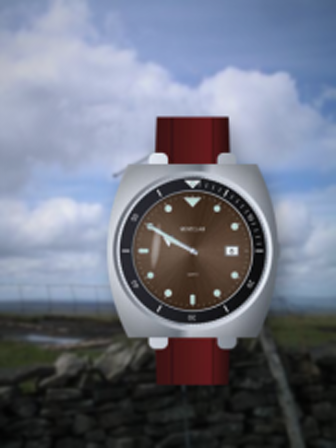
9:50
